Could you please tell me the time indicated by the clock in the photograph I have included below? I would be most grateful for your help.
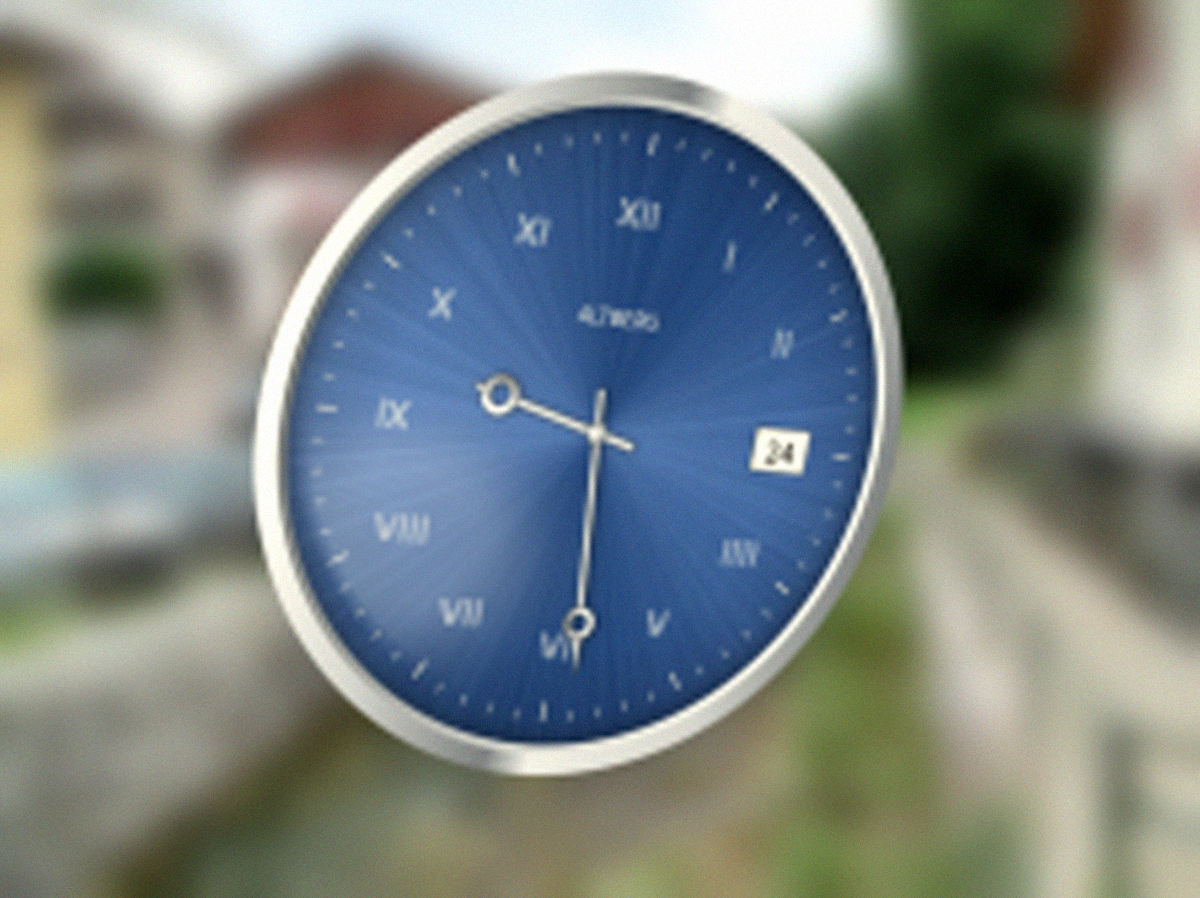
9:29
